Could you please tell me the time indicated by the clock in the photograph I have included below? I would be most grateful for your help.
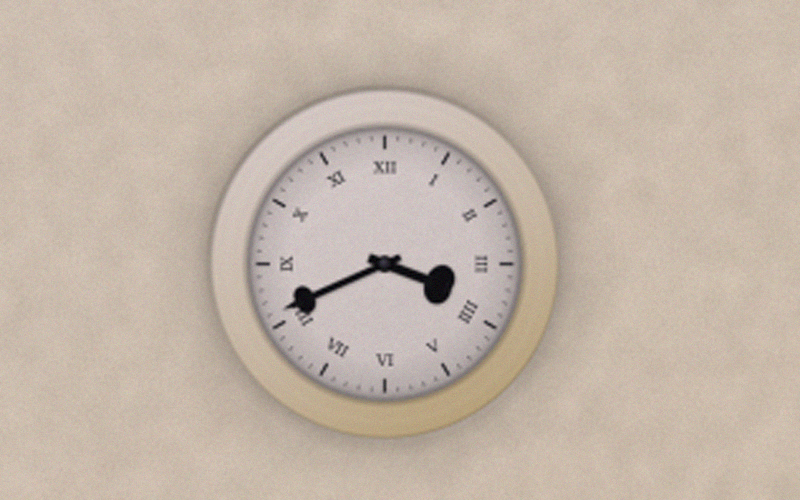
3:41
